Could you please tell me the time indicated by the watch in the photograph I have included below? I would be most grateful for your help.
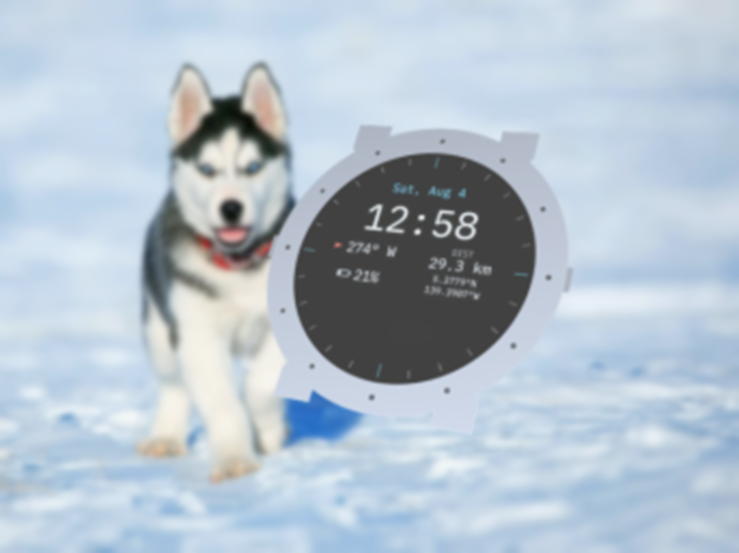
12:58
